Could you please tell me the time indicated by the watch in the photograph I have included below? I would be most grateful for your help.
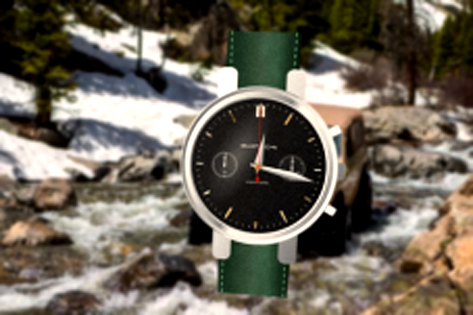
12:17
